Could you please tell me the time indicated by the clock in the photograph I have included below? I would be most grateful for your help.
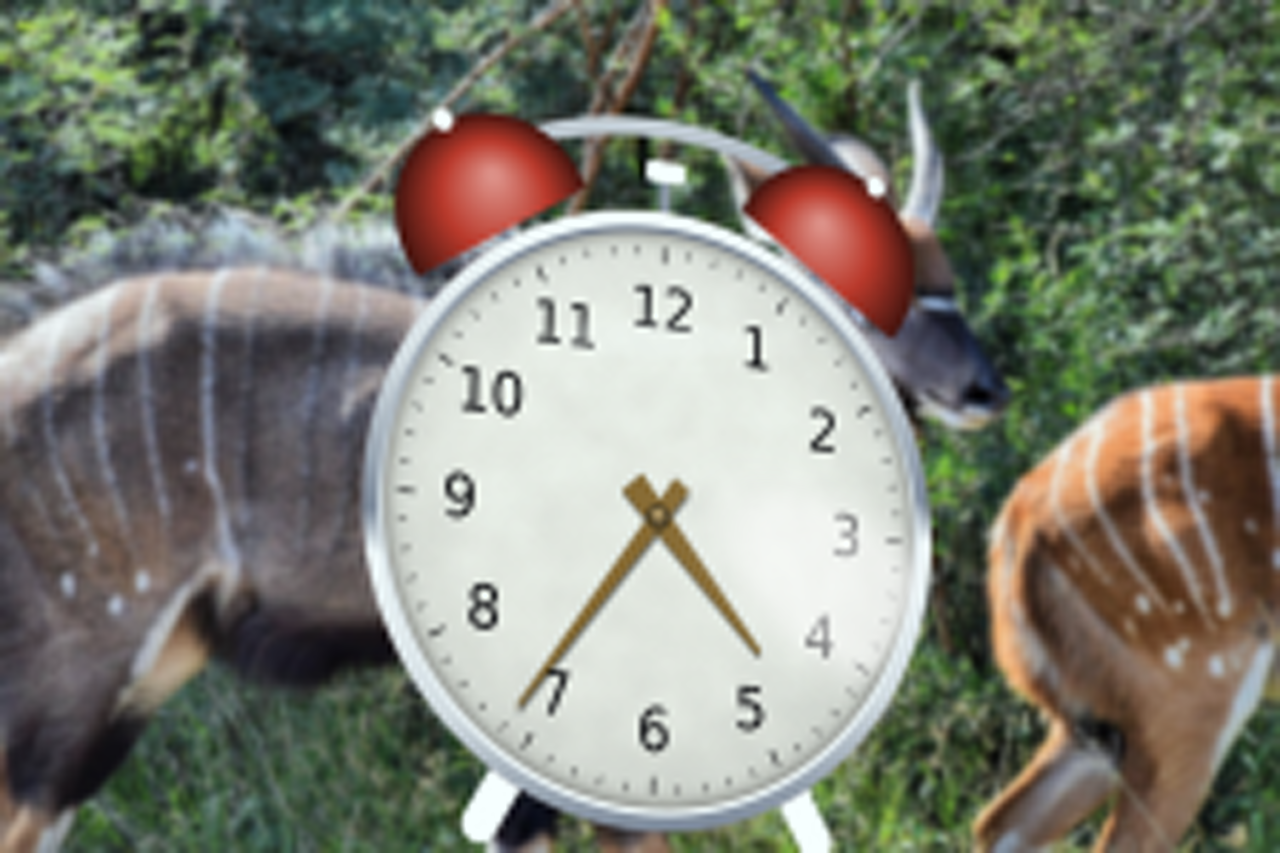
4:36
